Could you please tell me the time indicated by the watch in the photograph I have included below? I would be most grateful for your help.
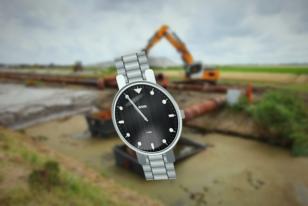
10:55
